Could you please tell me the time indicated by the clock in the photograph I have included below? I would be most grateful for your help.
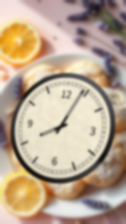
8:04
